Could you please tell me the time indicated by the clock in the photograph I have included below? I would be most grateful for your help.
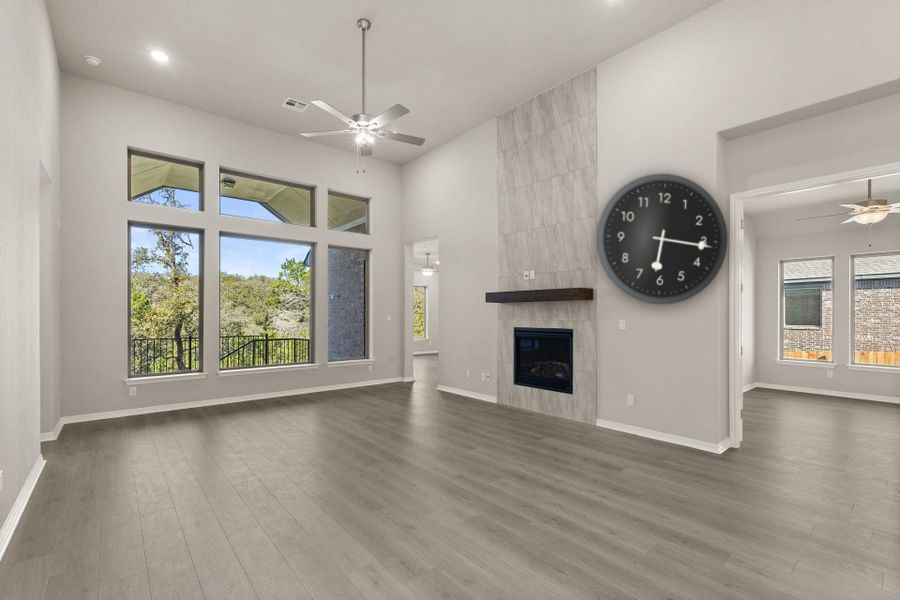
6:16
